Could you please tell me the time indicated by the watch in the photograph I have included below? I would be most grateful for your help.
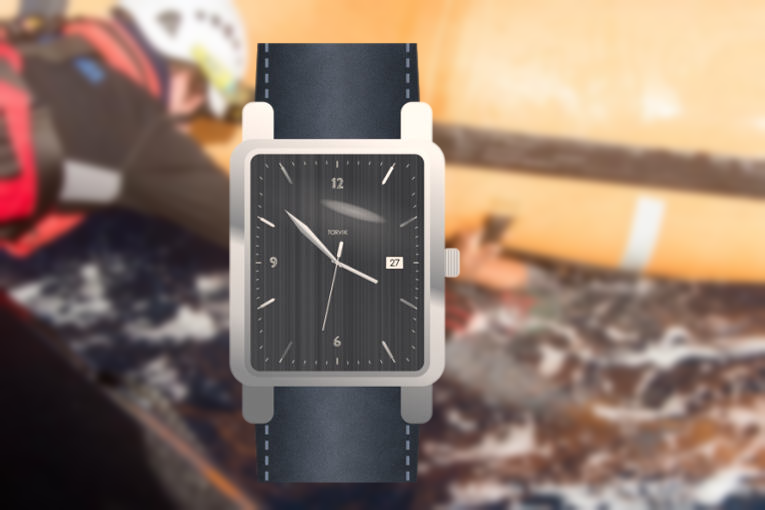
3:52:32
